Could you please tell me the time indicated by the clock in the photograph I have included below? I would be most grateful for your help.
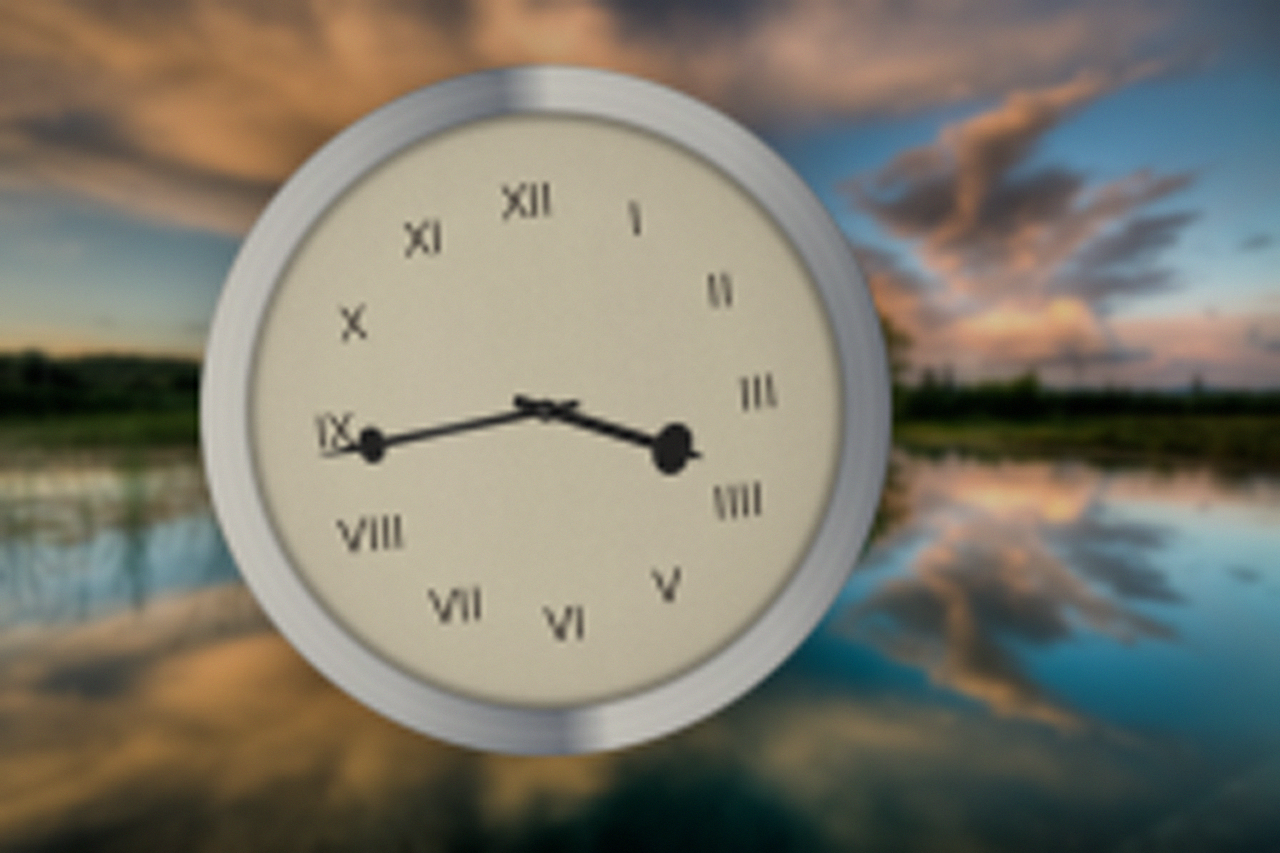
3:44
